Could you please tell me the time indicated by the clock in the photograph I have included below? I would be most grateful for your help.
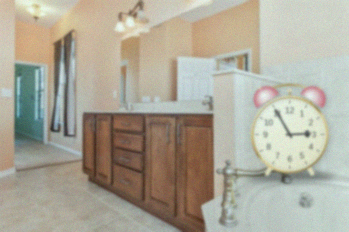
2:55
